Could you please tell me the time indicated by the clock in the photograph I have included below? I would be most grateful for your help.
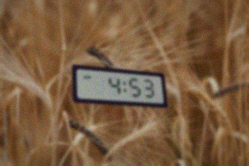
4:53
